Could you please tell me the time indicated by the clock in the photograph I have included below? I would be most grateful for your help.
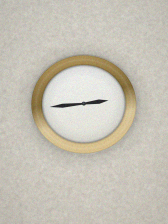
2:44
